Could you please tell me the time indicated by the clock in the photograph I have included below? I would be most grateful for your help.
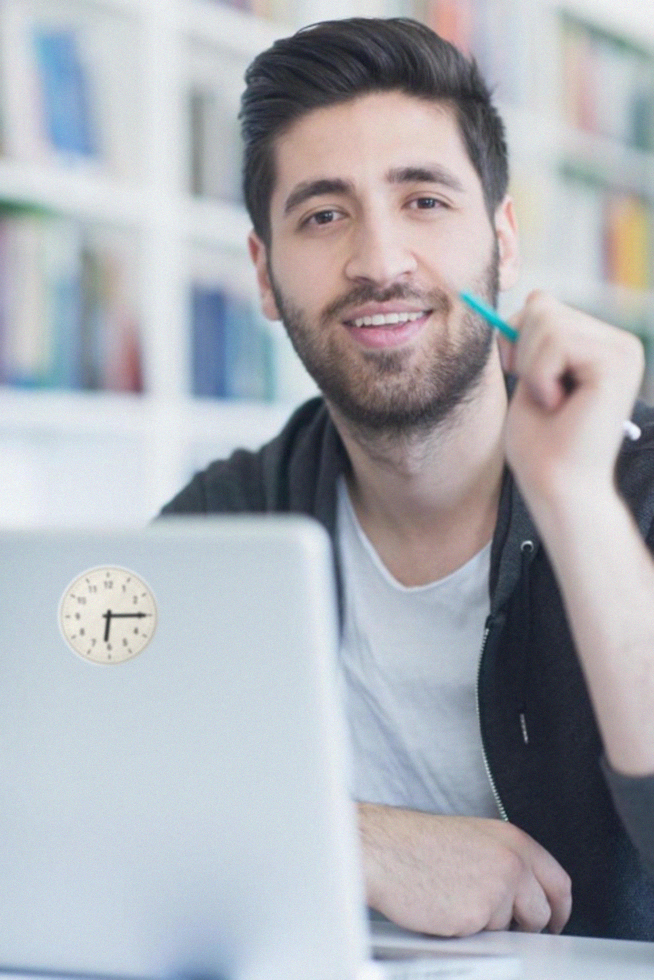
6:15
